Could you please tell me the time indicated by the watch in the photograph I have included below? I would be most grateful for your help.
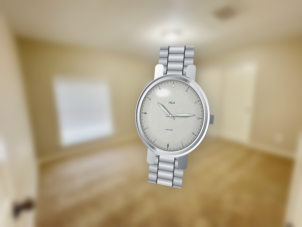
10:14
